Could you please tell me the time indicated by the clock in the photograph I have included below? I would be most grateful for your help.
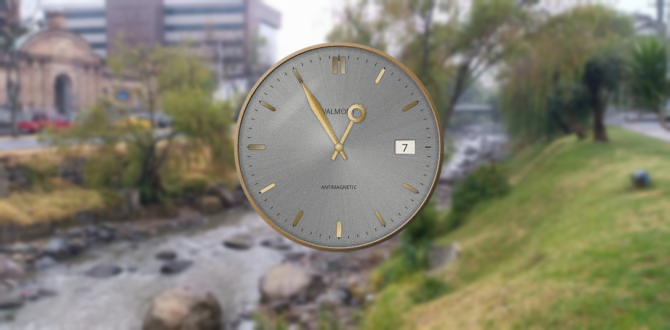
12:55
